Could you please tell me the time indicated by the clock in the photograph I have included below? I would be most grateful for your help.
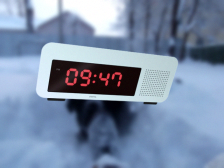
9:47
